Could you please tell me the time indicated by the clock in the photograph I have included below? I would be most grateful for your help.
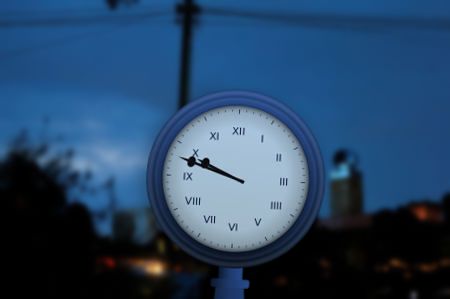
9:48
